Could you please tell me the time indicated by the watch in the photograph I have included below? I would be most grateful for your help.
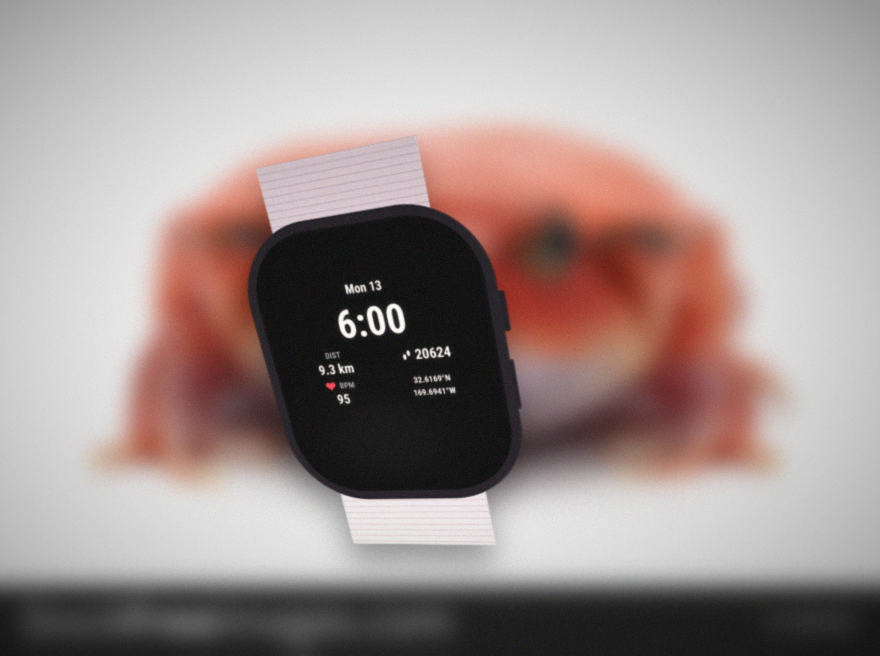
6:00
